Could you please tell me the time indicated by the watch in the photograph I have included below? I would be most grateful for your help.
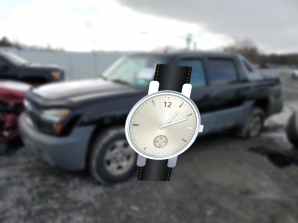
1:11
